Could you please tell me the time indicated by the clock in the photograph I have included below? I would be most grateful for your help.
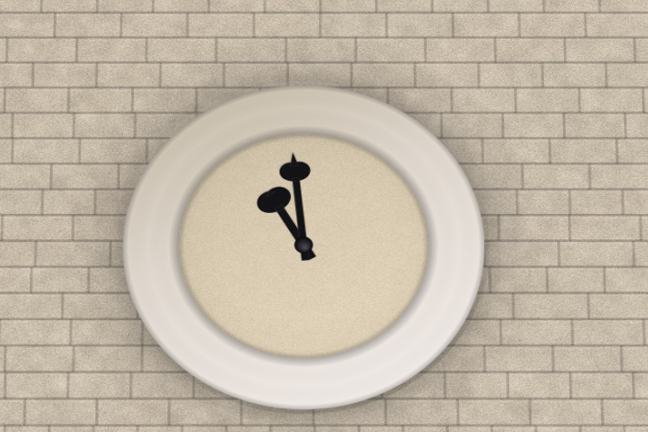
10:59
